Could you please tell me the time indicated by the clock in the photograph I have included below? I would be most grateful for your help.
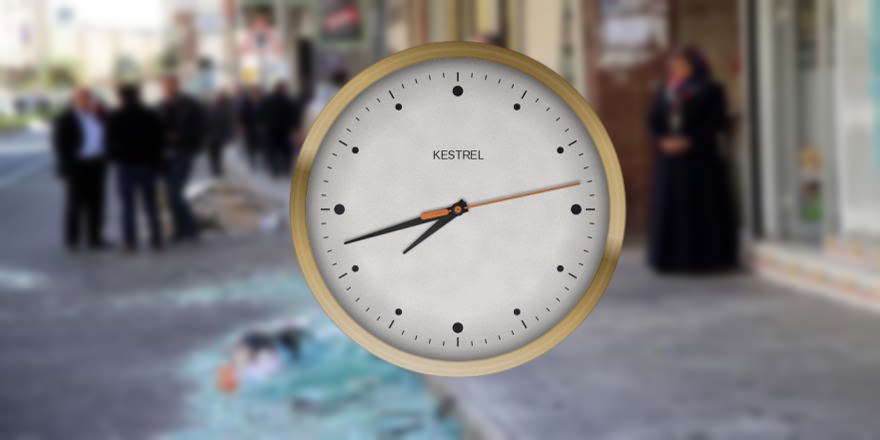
7:42:13
